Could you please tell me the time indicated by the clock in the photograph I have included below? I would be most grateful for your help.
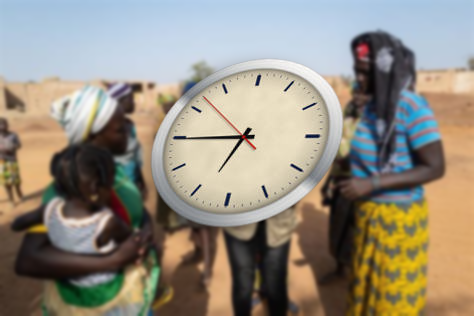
6:44:52
